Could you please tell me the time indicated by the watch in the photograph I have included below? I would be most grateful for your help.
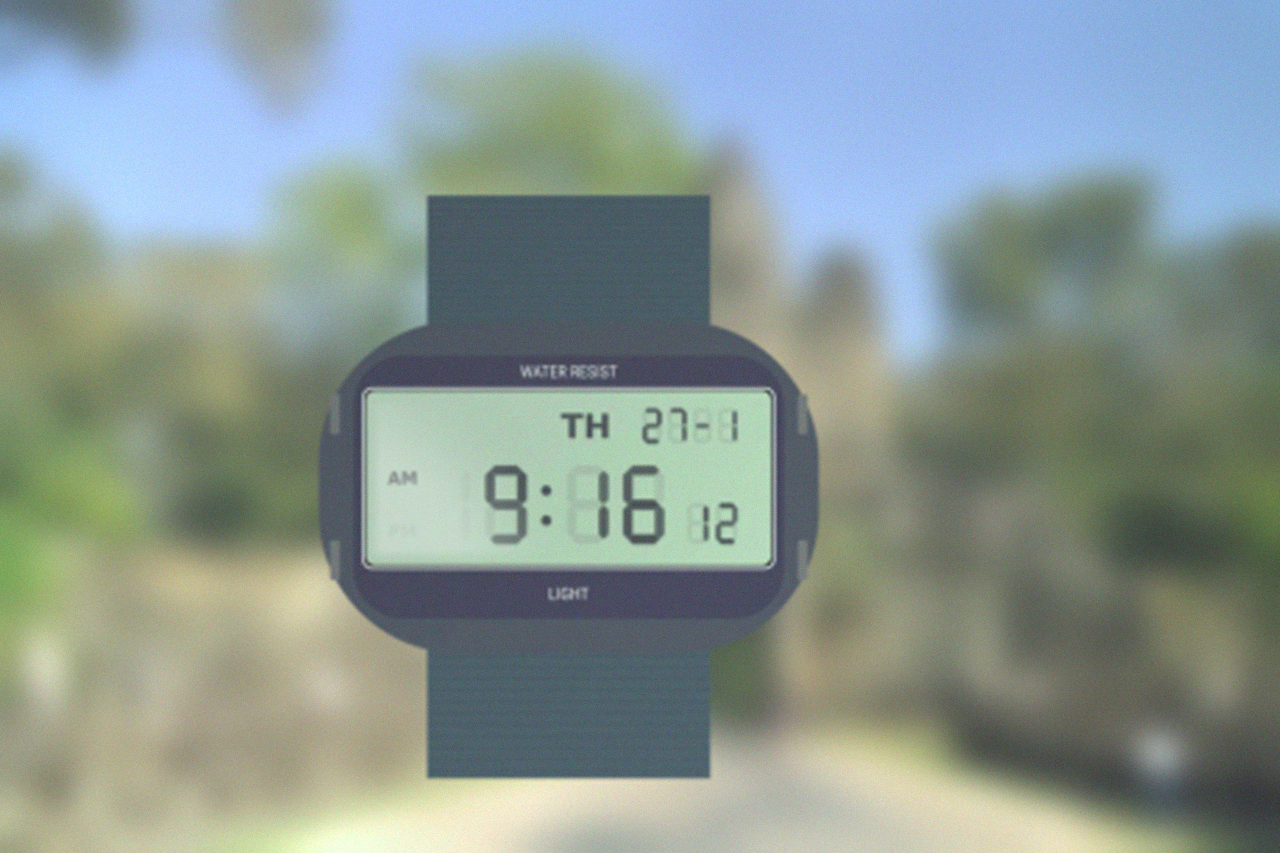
9:16:12
